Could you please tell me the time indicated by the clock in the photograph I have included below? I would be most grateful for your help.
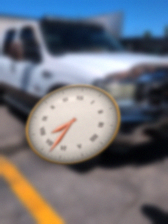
7:33
